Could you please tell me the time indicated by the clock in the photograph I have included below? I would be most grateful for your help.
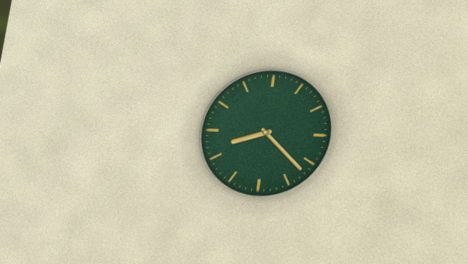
8:22
